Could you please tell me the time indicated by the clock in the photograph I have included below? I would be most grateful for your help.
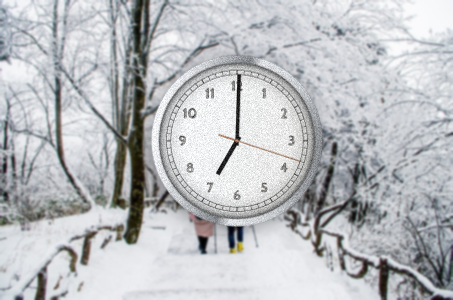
7:00:18
